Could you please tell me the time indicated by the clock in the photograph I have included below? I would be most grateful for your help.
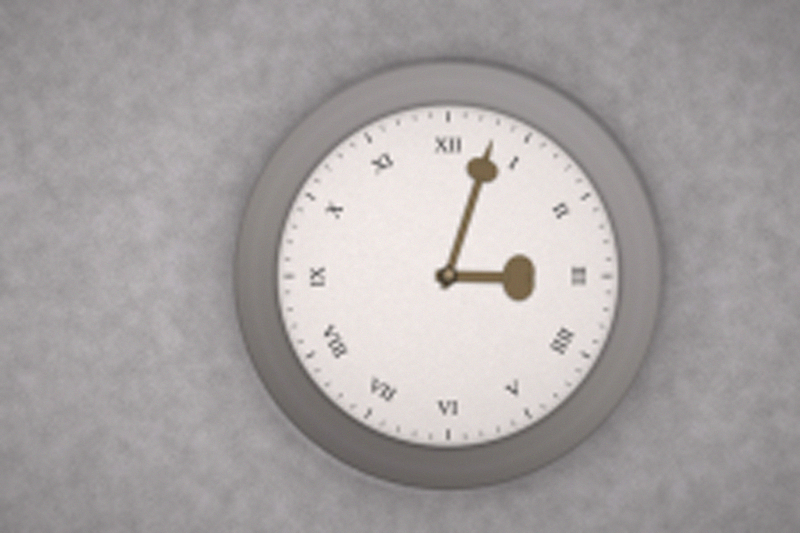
3:03
